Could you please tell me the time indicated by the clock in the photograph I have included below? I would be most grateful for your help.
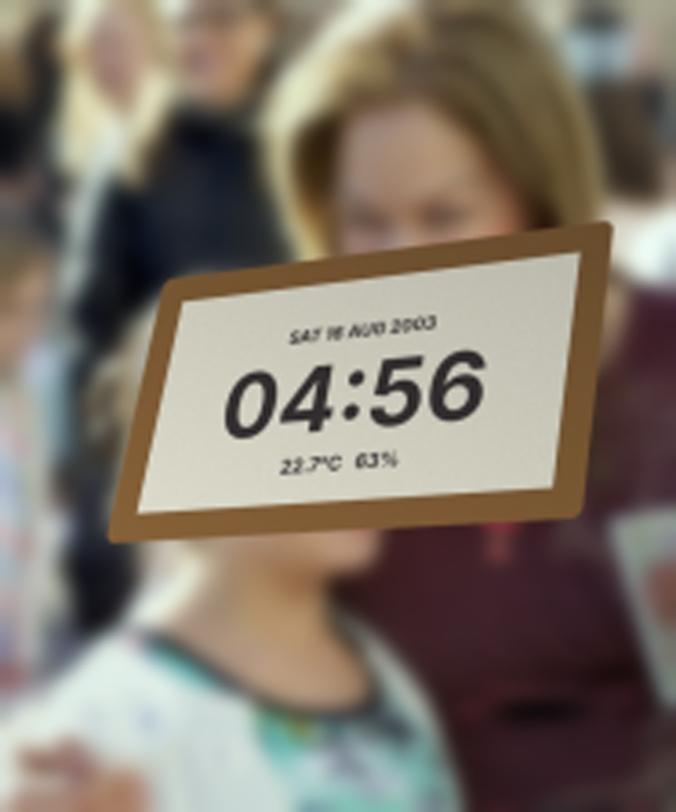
4:56
